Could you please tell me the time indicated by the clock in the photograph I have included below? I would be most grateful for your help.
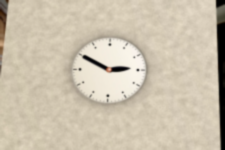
2:50
